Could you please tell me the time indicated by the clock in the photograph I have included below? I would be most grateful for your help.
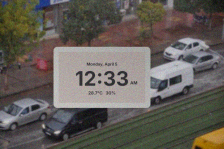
12:33
